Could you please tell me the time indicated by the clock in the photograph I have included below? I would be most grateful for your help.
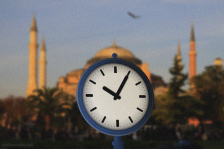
10:05
